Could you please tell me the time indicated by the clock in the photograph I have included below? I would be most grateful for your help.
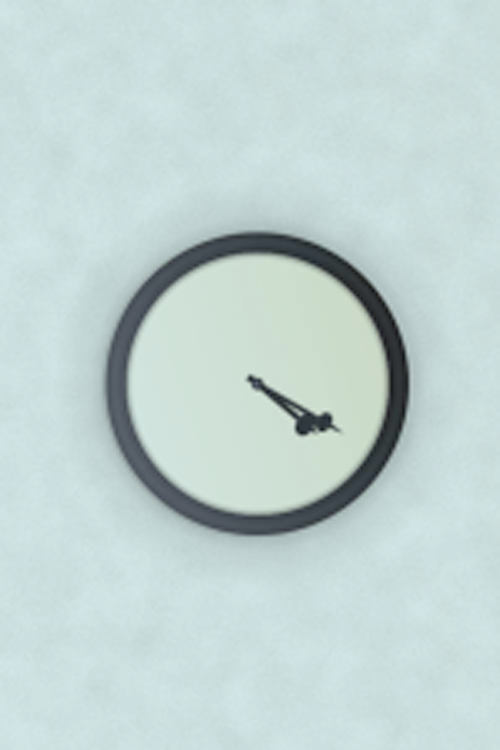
4:20
